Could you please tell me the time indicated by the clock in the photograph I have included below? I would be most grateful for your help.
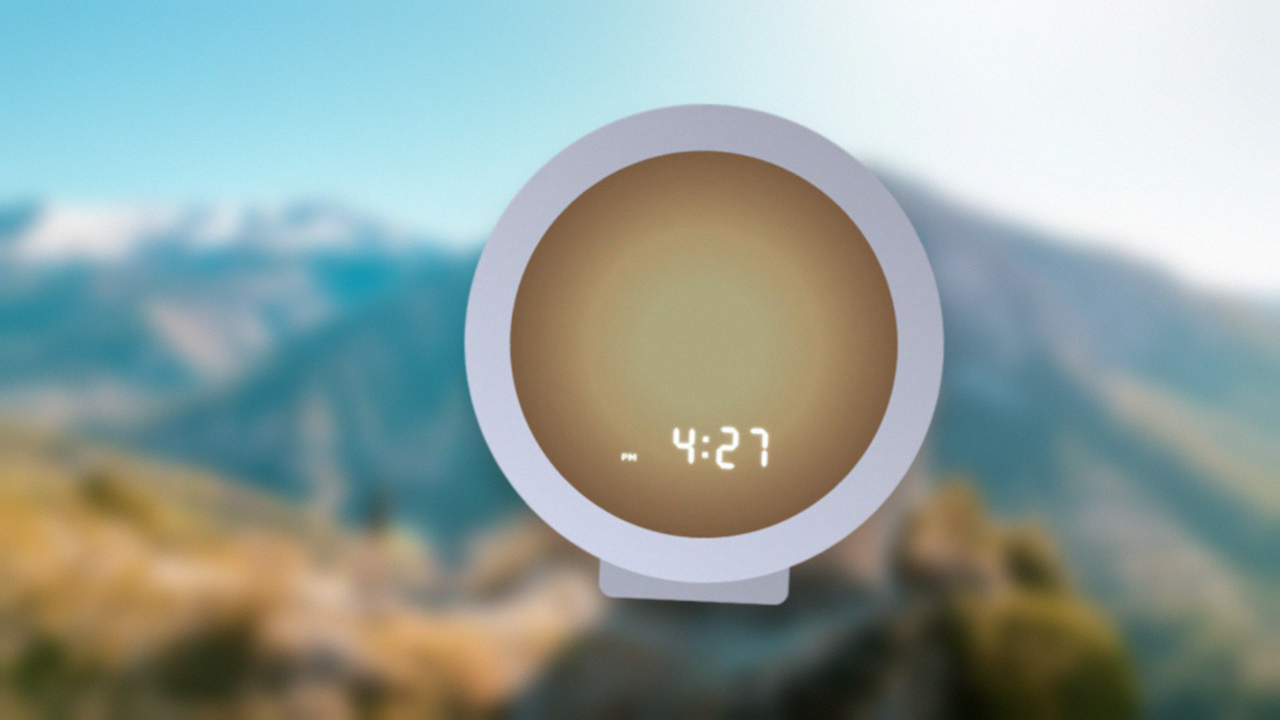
4:27
